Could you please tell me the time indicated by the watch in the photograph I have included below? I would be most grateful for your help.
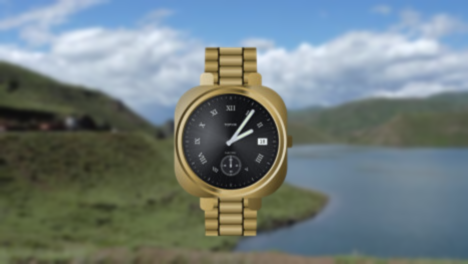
2:06
